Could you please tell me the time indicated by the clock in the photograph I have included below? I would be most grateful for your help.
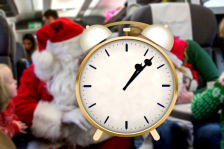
1:07
